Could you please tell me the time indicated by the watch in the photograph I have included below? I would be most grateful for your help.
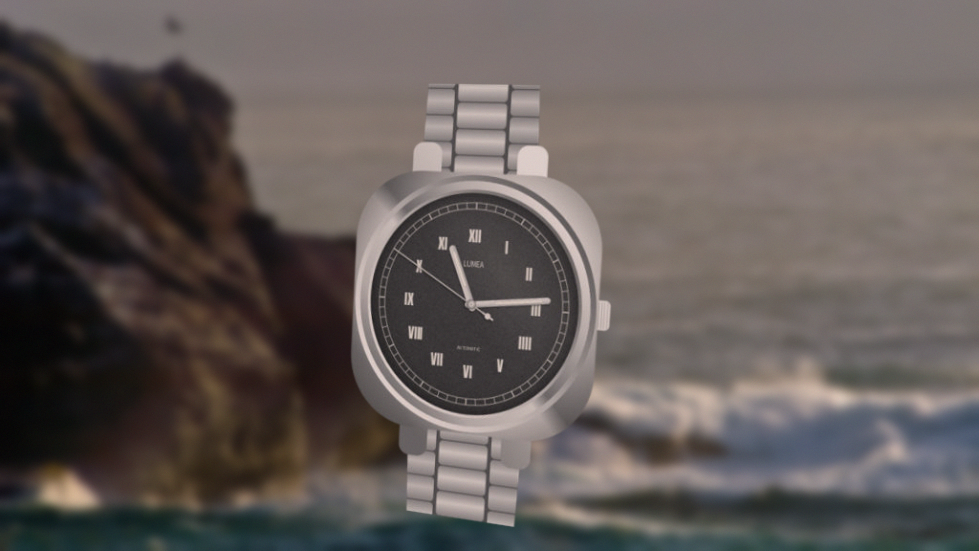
11:13:50
